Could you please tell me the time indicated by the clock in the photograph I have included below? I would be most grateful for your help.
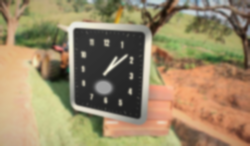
1:08
